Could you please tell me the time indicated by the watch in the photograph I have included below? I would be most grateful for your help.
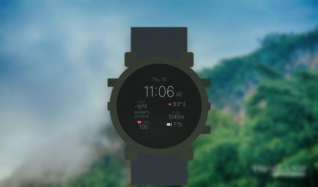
11:06
